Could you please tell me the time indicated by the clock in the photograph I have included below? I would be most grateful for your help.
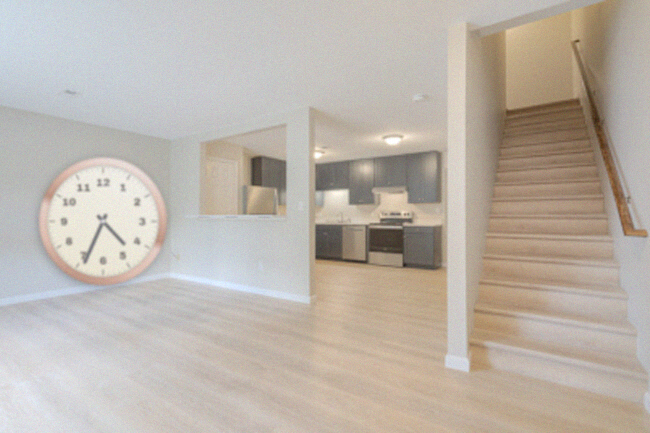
4:34
